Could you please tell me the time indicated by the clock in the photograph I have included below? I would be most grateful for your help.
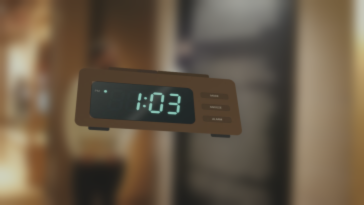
1:03
